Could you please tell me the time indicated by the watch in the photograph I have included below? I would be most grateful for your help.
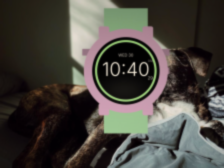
10:40
